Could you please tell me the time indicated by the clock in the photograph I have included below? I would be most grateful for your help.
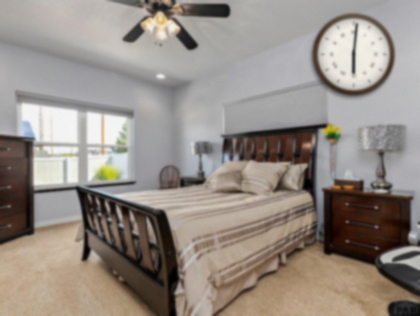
6:01
